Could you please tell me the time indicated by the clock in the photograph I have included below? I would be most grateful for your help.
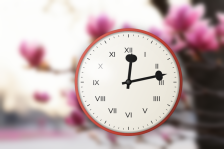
12:13
